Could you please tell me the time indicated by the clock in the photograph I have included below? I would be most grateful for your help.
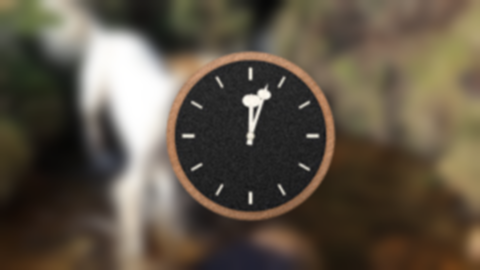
12:03
